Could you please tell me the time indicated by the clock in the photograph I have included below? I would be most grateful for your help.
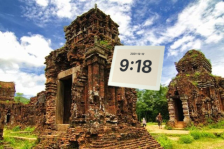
9:18
